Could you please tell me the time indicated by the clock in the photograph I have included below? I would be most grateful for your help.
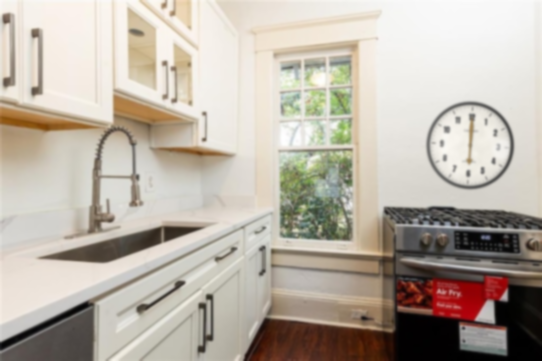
6:00
